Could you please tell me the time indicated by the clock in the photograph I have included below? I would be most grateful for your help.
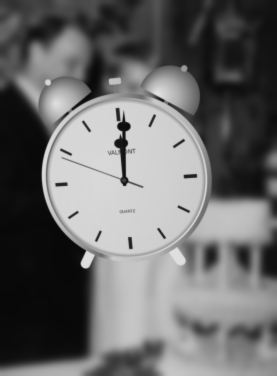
12:00:49
